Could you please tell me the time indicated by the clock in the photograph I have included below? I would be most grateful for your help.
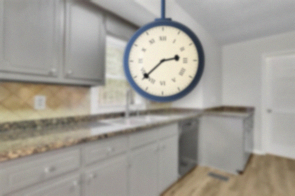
2:38
